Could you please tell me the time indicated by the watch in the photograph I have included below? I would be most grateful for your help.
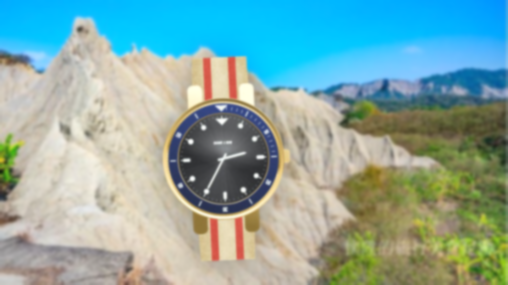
2:35
